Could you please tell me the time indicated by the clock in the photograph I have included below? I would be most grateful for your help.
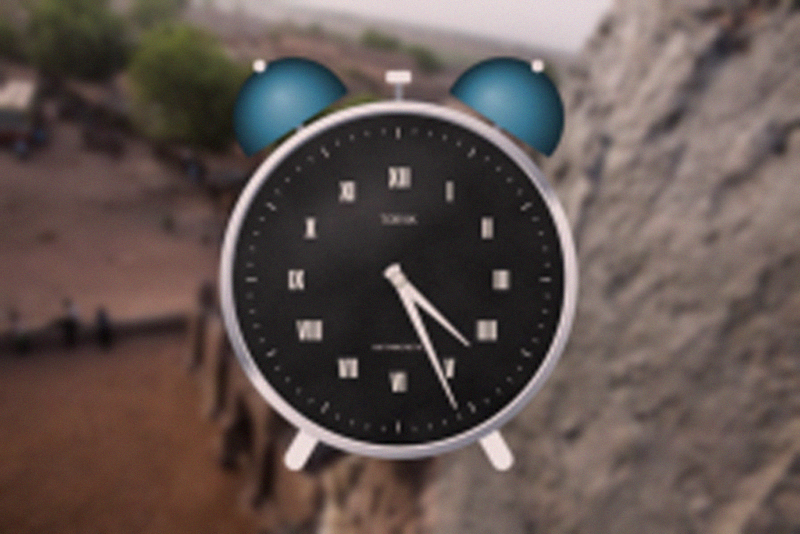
4:26
